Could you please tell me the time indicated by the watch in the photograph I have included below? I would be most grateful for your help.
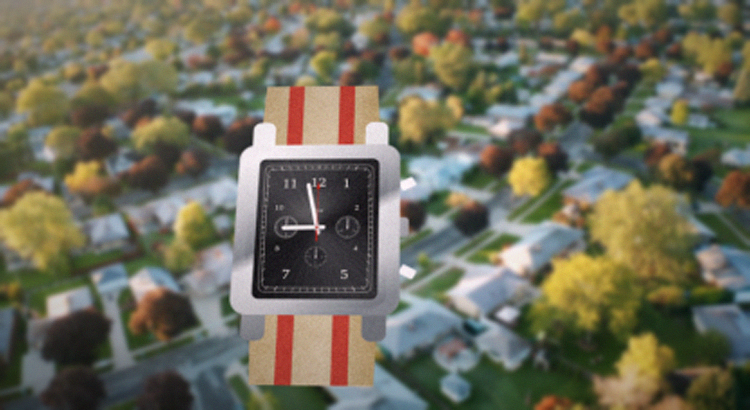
8:58
